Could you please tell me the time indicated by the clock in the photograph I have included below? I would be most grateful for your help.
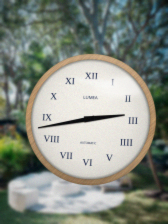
2:43
